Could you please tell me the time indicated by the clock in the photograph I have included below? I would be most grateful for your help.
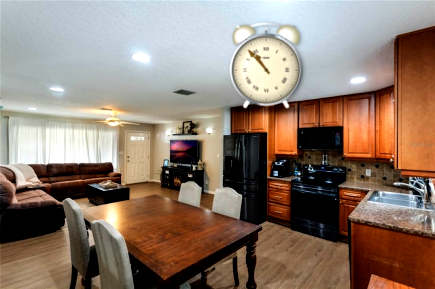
10:53
